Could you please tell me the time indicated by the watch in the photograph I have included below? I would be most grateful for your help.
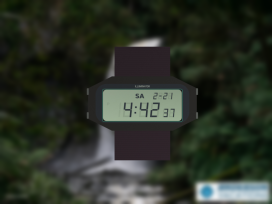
4:42:37
